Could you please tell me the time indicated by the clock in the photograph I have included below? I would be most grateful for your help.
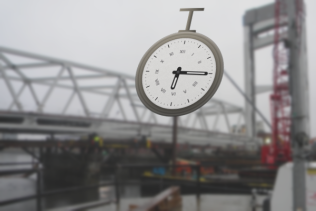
6:15
